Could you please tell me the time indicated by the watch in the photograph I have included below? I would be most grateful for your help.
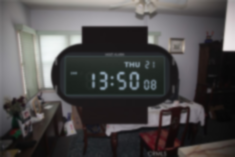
13:50
